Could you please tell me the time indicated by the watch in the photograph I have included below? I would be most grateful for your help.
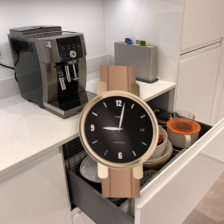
9:02
